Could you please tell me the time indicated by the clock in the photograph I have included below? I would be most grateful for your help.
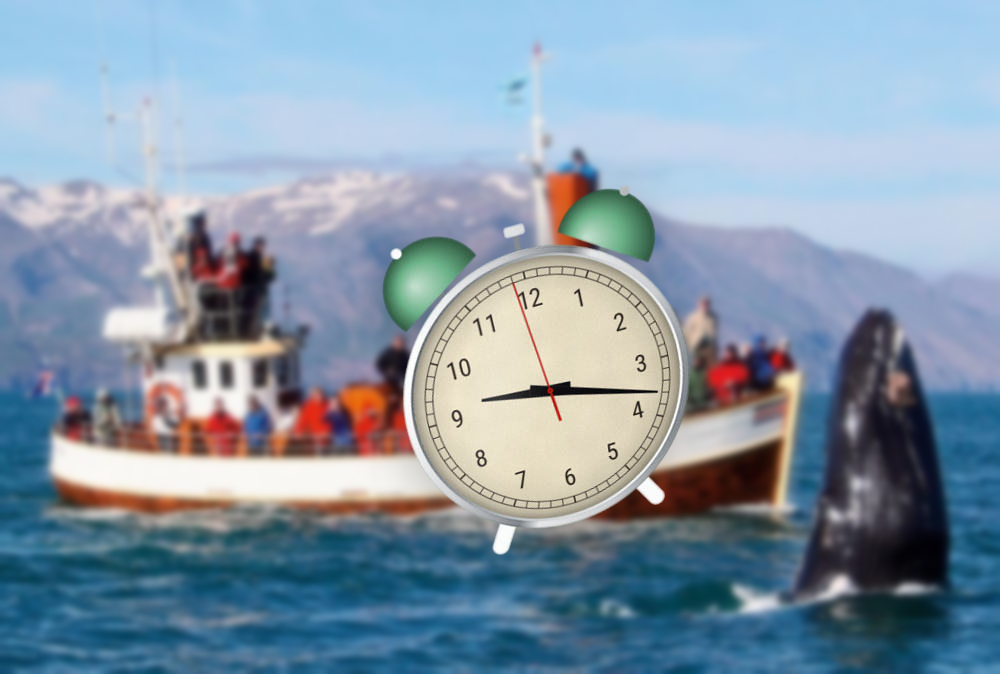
9:17:59
